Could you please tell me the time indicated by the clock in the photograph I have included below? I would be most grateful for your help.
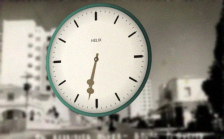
6:32
